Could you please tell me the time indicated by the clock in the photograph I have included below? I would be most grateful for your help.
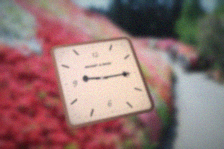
9:15
